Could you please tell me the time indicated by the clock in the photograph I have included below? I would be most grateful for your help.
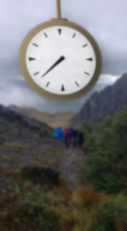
7:38
